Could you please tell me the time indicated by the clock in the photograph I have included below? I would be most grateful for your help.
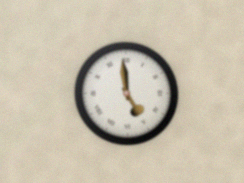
4:59
